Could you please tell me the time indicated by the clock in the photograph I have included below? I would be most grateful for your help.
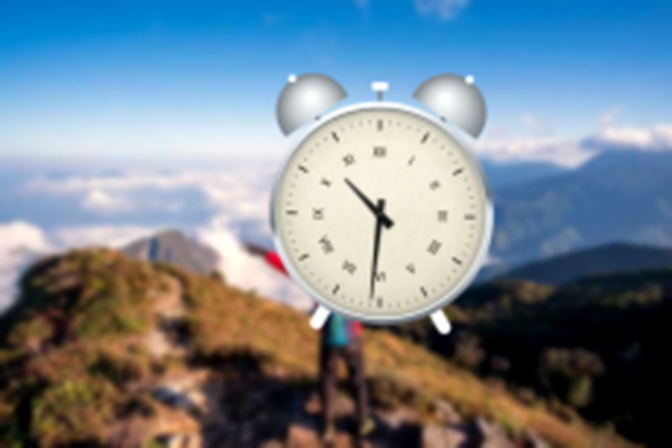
10:31
